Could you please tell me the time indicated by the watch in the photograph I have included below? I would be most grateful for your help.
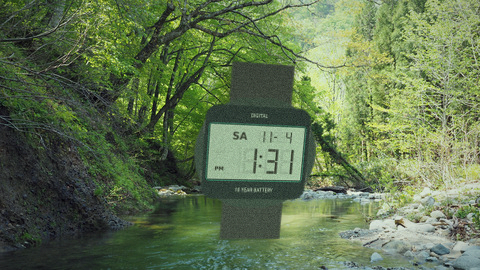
1:31
